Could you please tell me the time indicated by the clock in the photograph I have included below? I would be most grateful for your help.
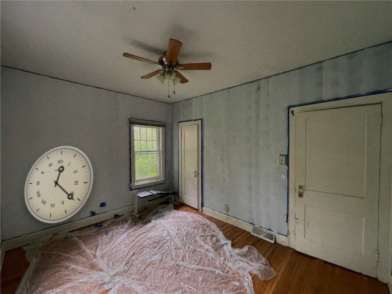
12:21
